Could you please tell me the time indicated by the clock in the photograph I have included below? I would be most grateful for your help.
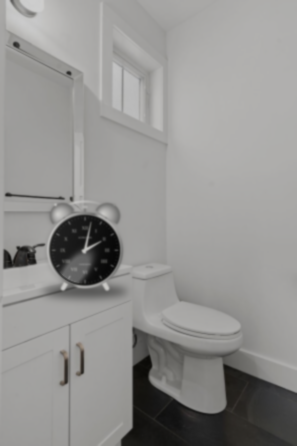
2:02
